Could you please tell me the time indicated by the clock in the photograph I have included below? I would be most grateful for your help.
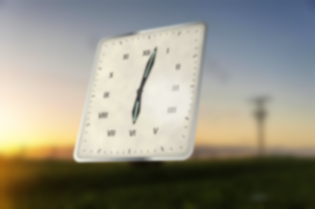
6:02
